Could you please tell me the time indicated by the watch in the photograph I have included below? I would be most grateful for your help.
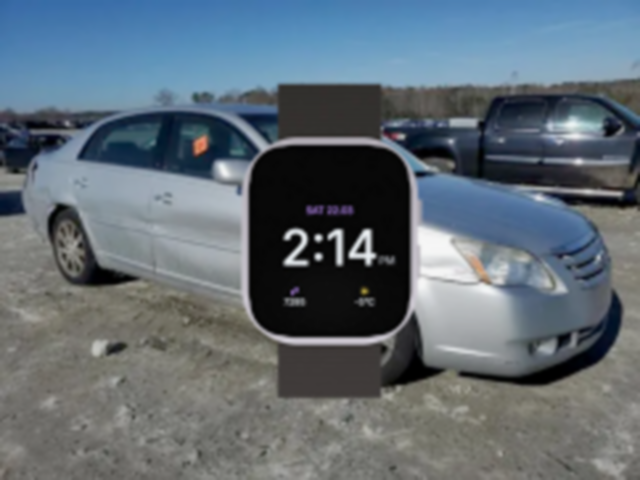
2:14
